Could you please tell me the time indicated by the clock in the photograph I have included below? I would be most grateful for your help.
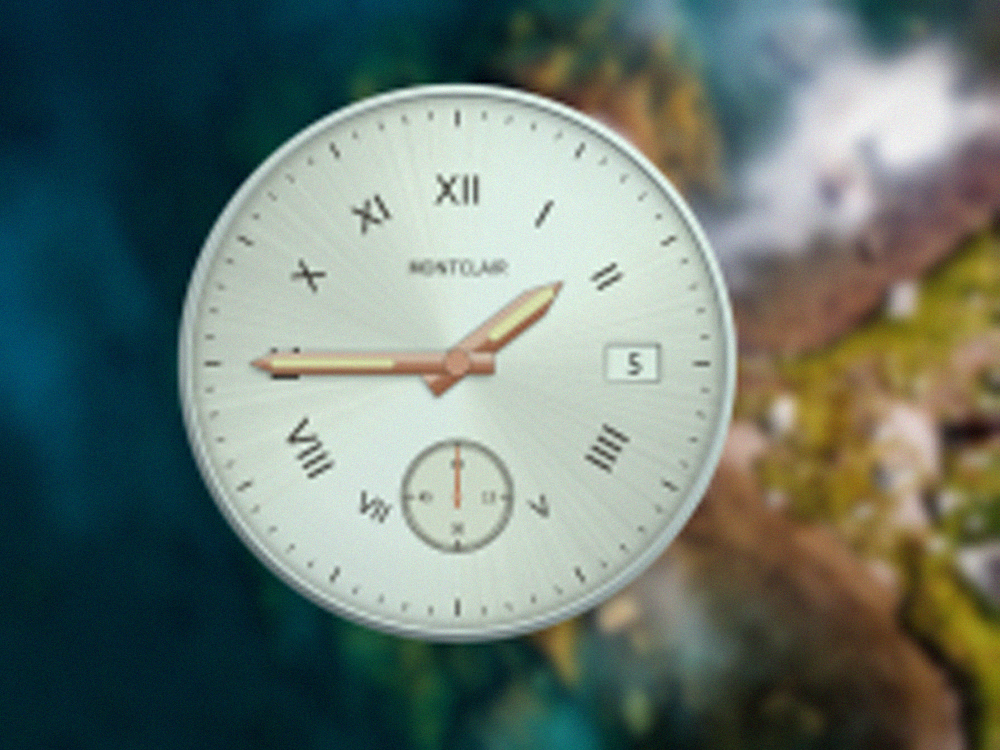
1:45
